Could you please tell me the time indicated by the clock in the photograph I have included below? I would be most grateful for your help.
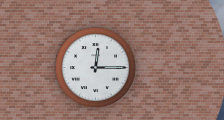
12:15
